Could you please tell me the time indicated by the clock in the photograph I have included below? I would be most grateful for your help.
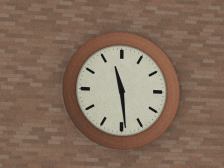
11:29
